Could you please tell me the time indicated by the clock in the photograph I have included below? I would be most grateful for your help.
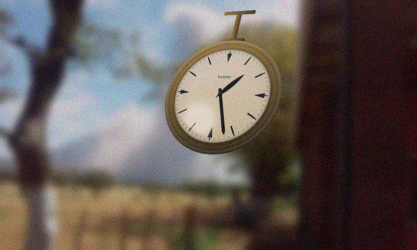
1:27
